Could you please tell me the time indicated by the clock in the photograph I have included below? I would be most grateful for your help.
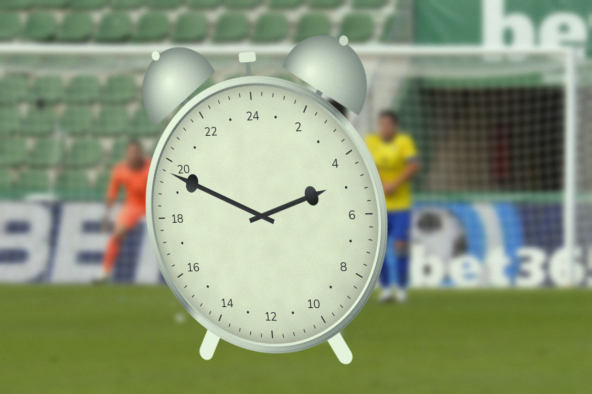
4:49
